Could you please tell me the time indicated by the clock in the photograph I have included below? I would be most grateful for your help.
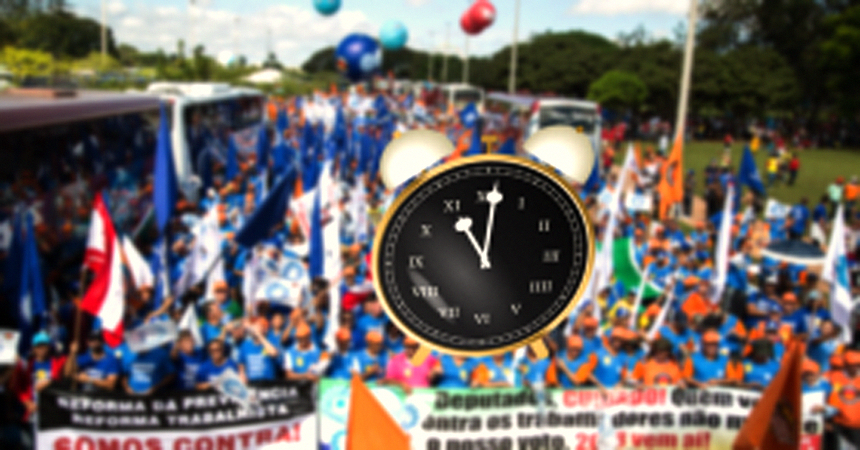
11:01
